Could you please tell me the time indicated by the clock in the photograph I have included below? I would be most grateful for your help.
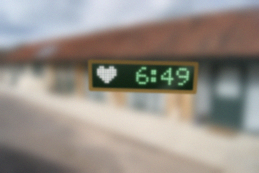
6:49
